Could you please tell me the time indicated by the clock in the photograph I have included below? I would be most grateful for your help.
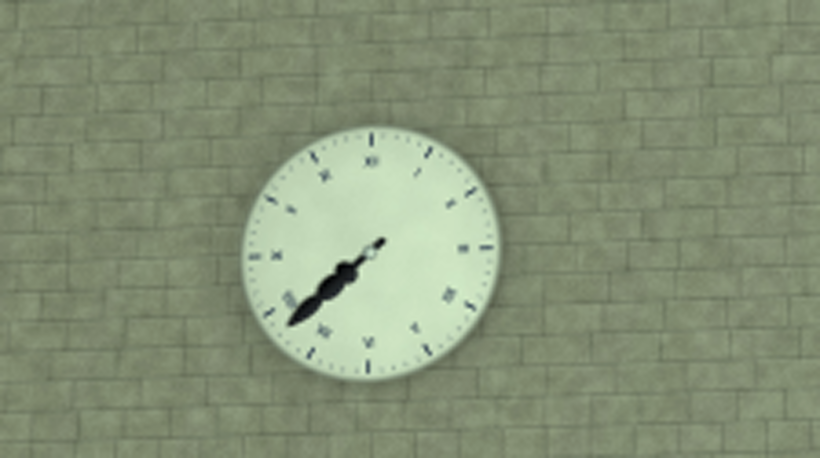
7:38
